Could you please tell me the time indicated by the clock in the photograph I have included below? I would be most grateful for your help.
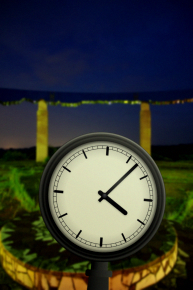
4:07
